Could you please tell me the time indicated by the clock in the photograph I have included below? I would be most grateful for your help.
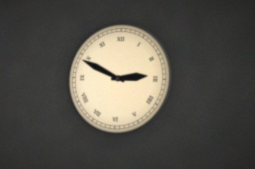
2:49
